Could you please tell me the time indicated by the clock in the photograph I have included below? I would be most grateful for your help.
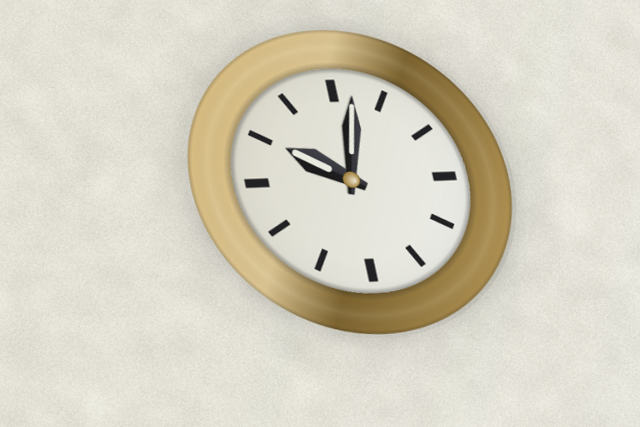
10:02
